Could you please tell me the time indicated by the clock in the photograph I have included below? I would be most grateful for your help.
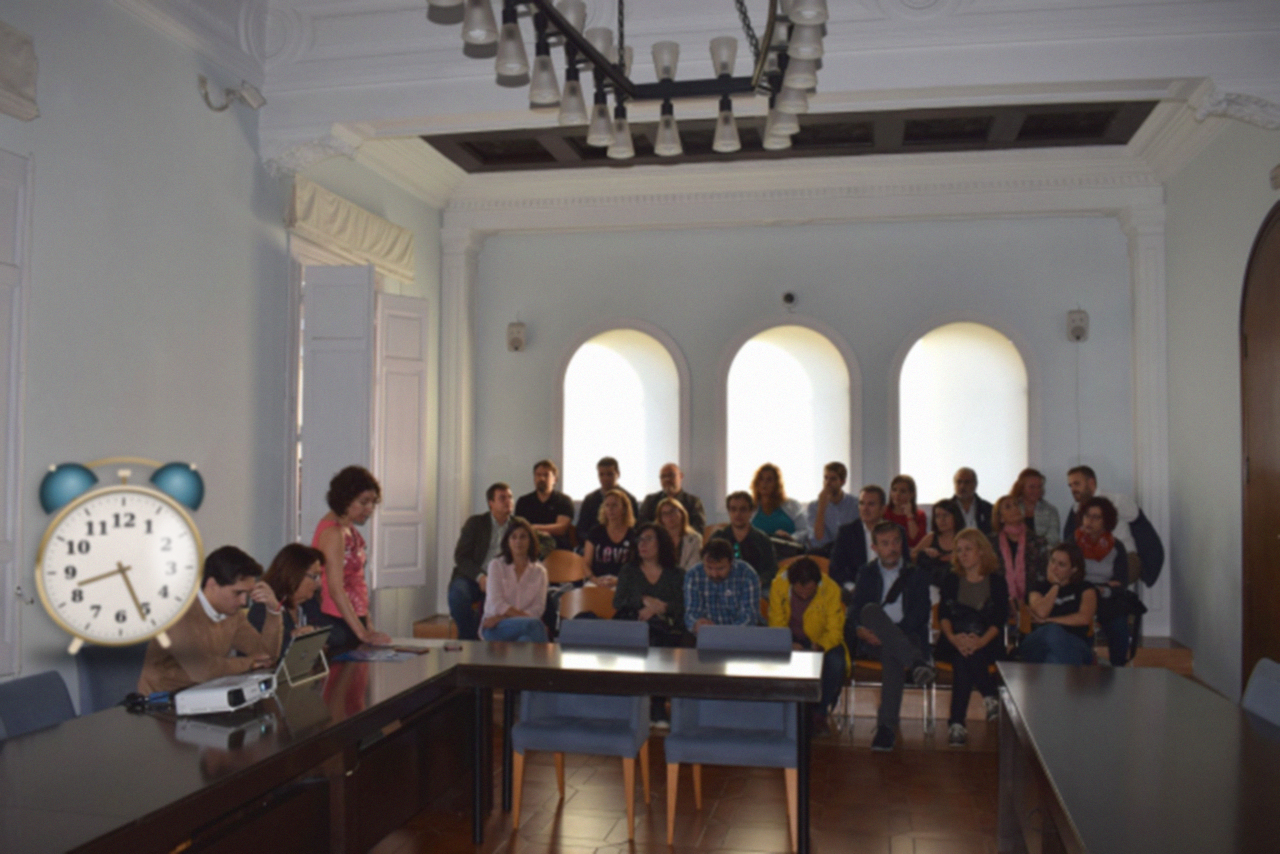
8:26
